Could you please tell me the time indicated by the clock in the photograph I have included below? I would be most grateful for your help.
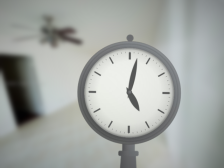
5:02
